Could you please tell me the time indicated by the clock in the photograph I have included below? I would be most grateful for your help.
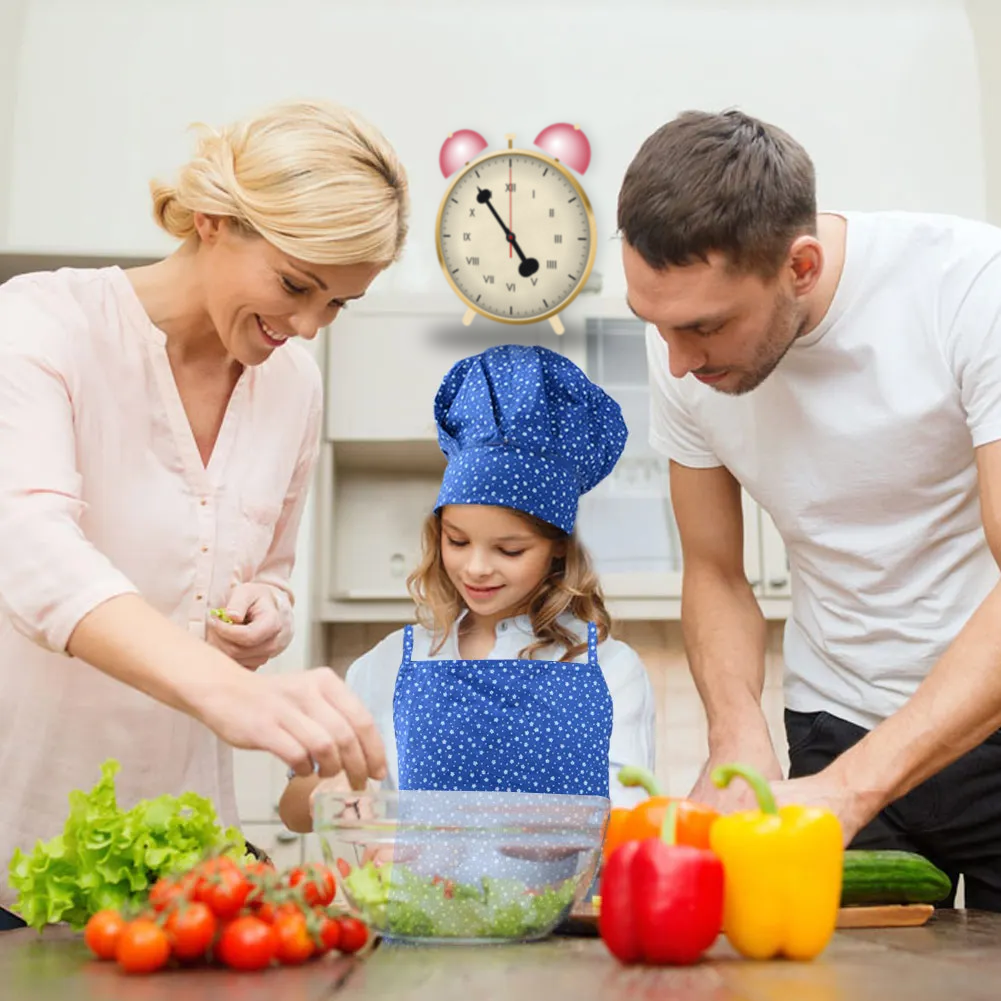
4:54:00
